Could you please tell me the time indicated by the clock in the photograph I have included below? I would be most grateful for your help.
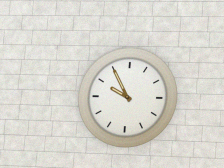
9:55
